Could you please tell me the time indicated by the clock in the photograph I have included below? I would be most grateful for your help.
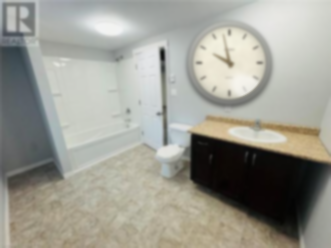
9:58
